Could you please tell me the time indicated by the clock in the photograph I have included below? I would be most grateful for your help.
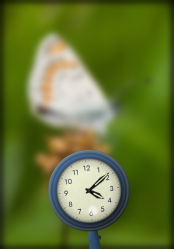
4:09
